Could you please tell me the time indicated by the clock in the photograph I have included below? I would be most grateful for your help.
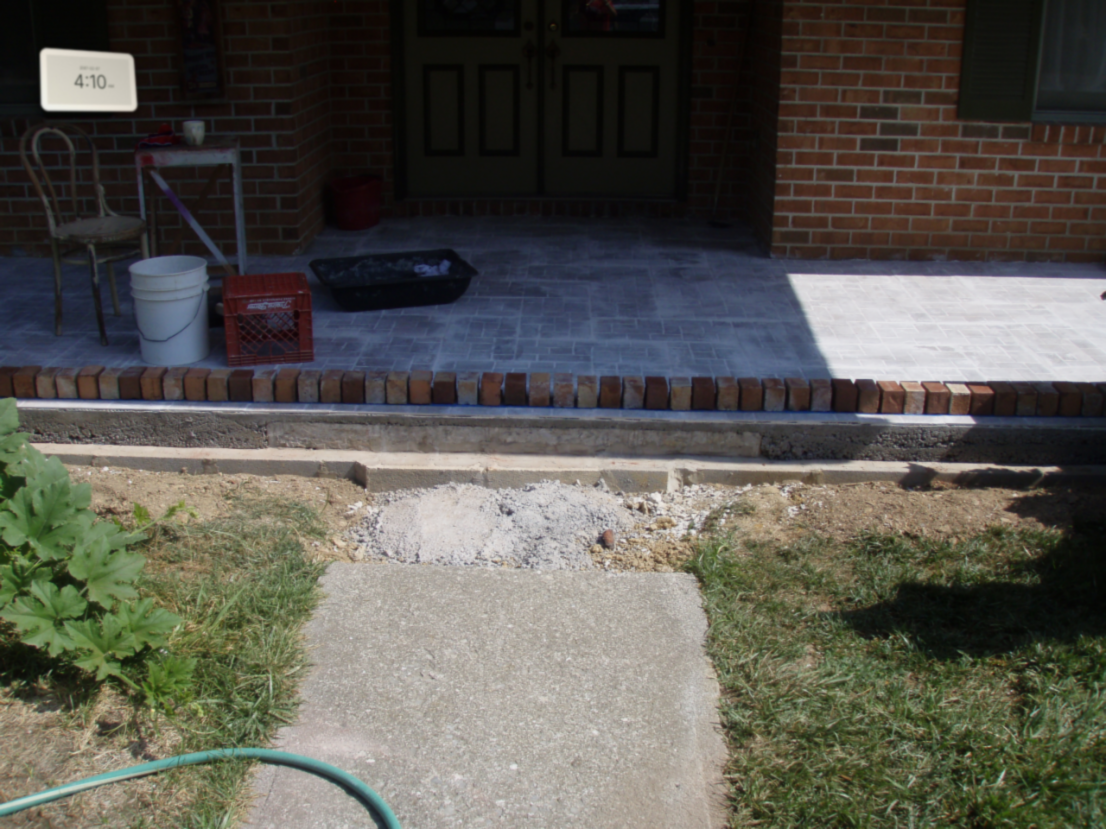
4:10
